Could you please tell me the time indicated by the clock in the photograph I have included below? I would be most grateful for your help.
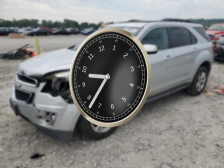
9:38
